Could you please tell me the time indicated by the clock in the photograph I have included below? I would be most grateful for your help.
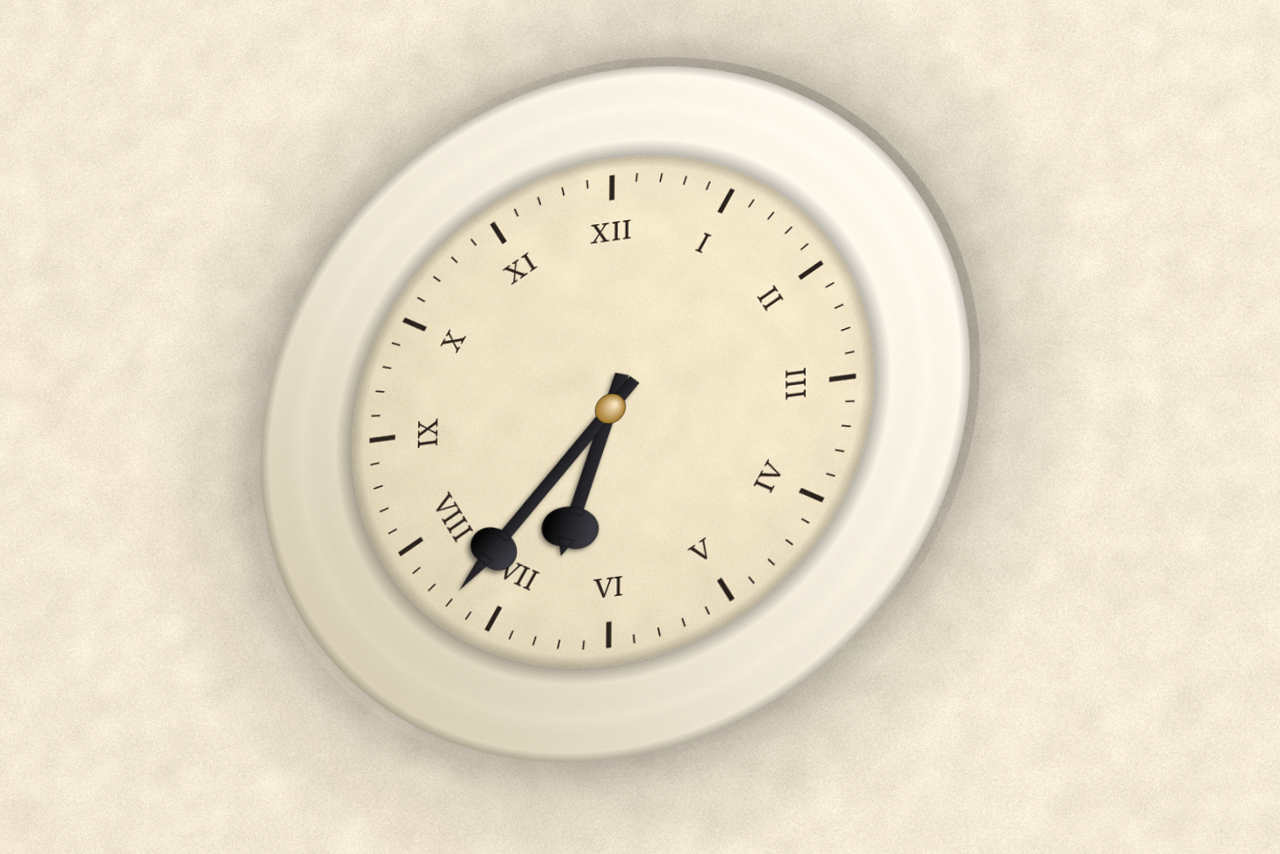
6:37
